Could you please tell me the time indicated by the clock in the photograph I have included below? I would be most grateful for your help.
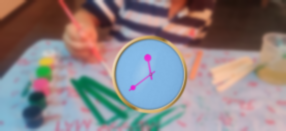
11:39
